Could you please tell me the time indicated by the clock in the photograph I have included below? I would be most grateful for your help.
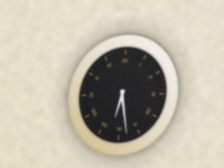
6:28
